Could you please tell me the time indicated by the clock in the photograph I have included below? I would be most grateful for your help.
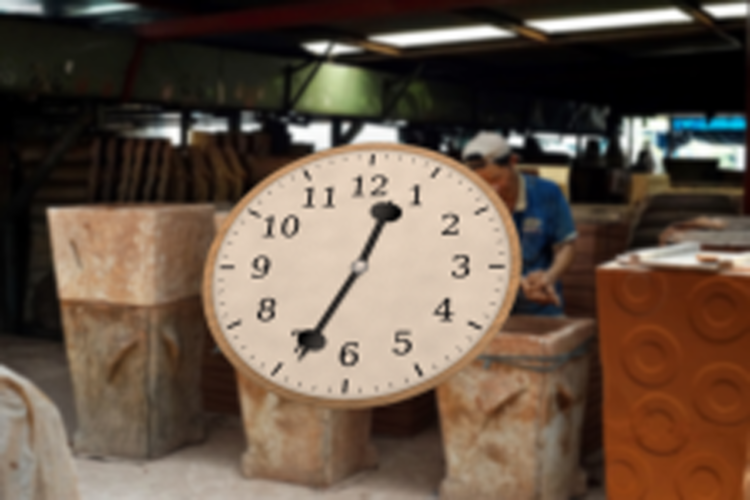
12:34
